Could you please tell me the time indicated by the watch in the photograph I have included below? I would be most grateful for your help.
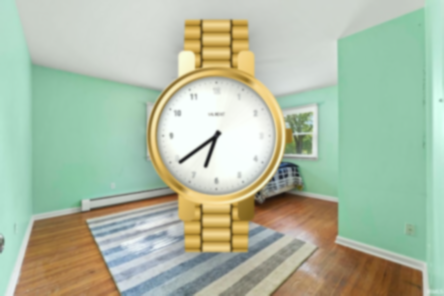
6:39
